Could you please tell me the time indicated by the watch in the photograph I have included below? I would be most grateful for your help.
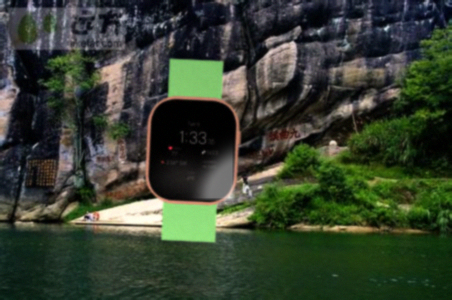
1:33
